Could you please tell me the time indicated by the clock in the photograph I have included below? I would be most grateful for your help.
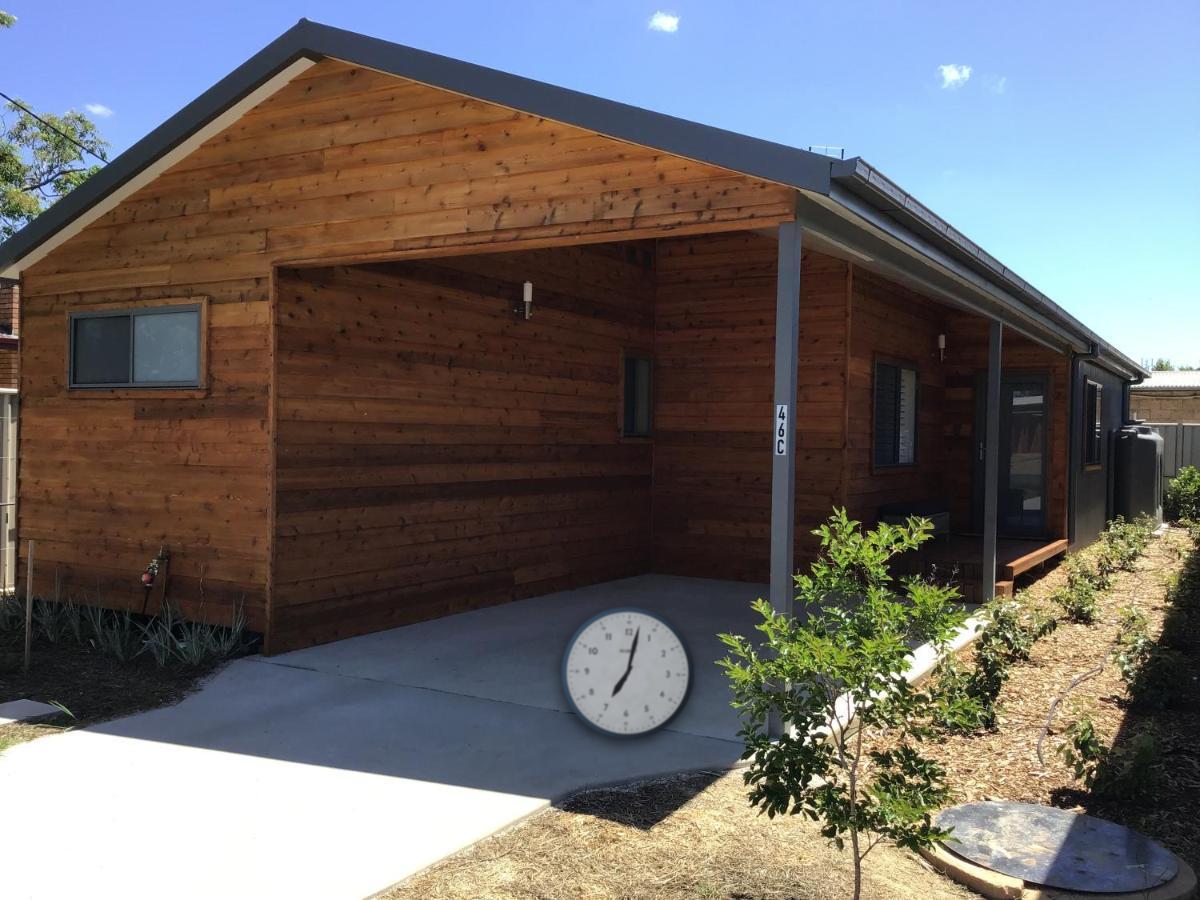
7:02
